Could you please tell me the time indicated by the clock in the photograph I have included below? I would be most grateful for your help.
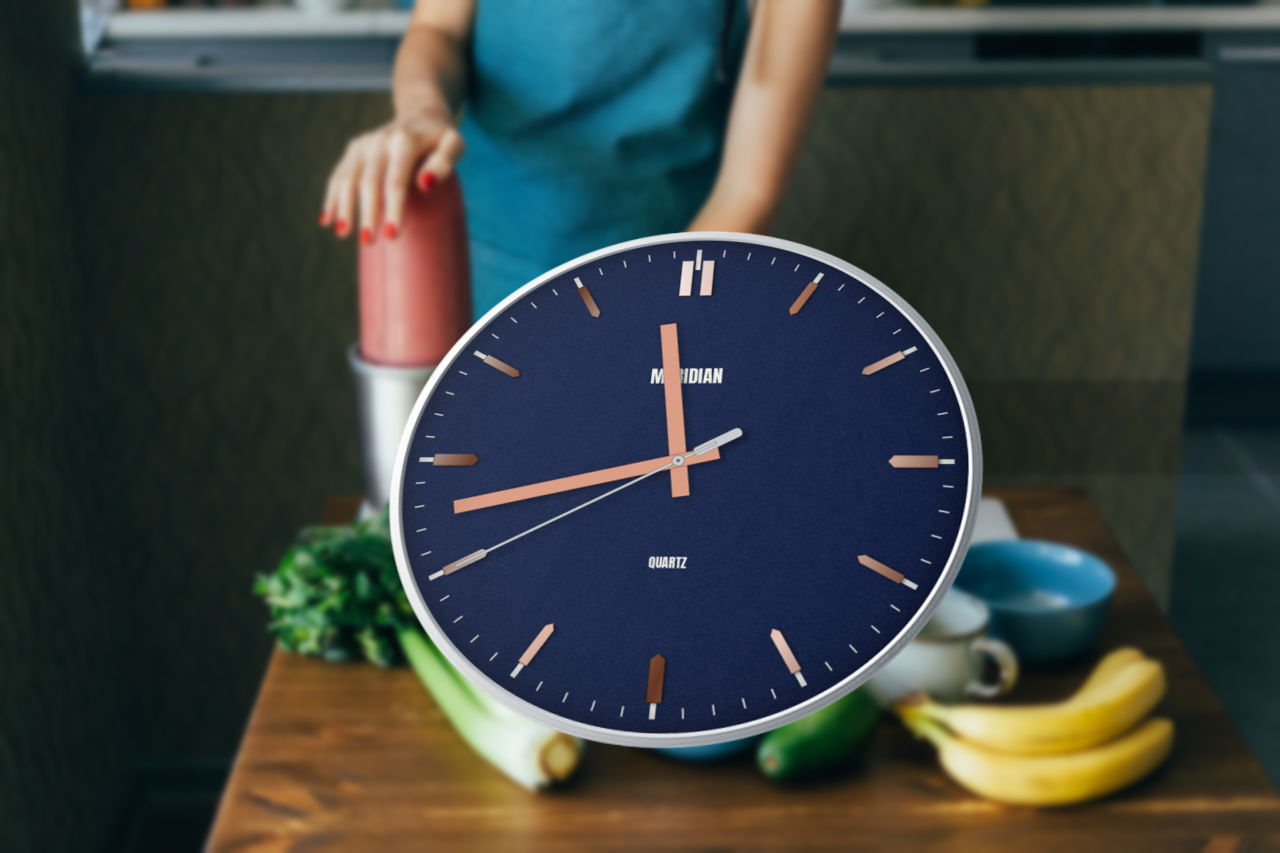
11:42:40
